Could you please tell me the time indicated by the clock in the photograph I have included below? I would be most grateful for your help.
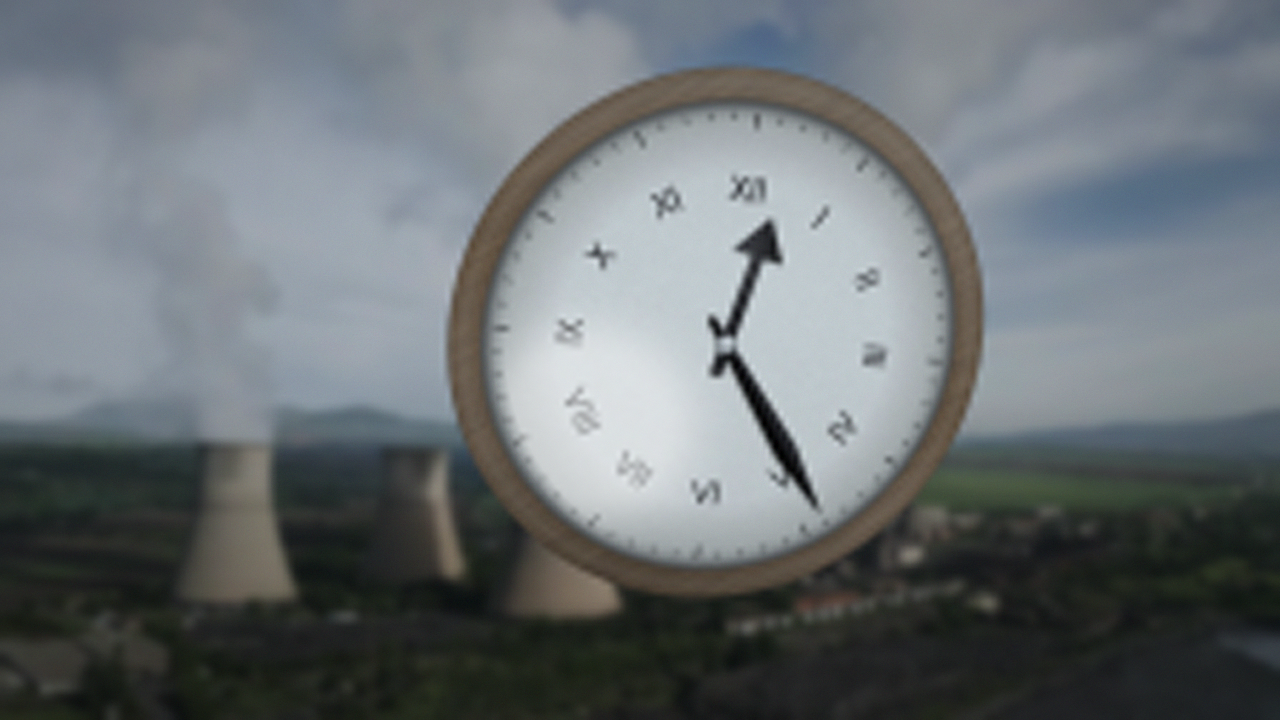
12:24
